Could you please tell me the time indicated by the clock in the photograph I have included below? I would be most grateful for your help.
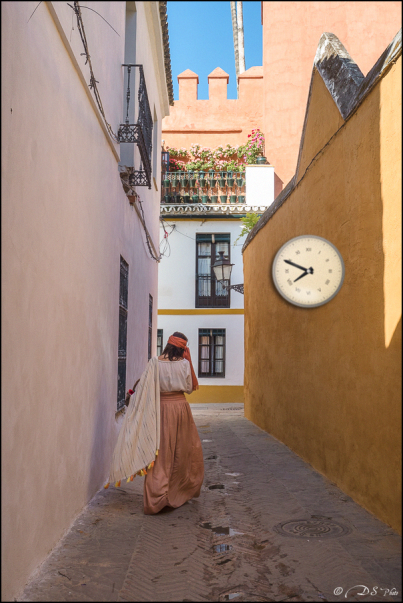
7:49
